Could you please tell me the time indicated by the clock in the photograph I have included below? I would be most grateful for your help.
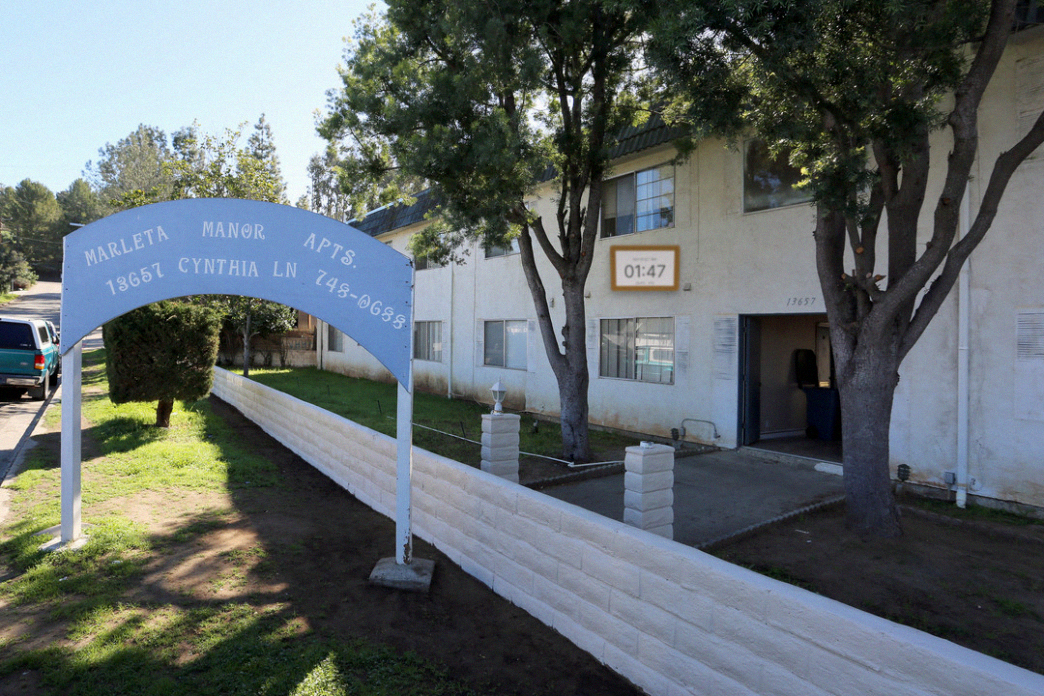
1:47
